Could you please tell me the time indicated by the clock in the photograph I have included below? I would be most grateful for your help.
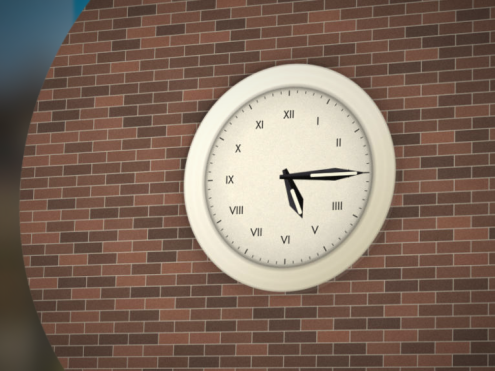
5:15
